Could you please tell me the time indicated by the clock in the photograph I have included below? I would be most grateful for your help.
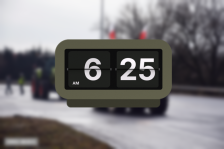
6:25
